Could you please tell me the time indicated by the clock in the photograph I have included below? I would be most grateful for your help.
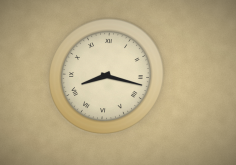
8:17
